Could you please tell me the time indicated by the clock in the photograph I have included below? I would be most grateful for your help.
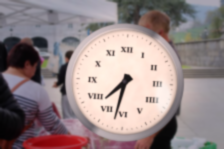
7:32
